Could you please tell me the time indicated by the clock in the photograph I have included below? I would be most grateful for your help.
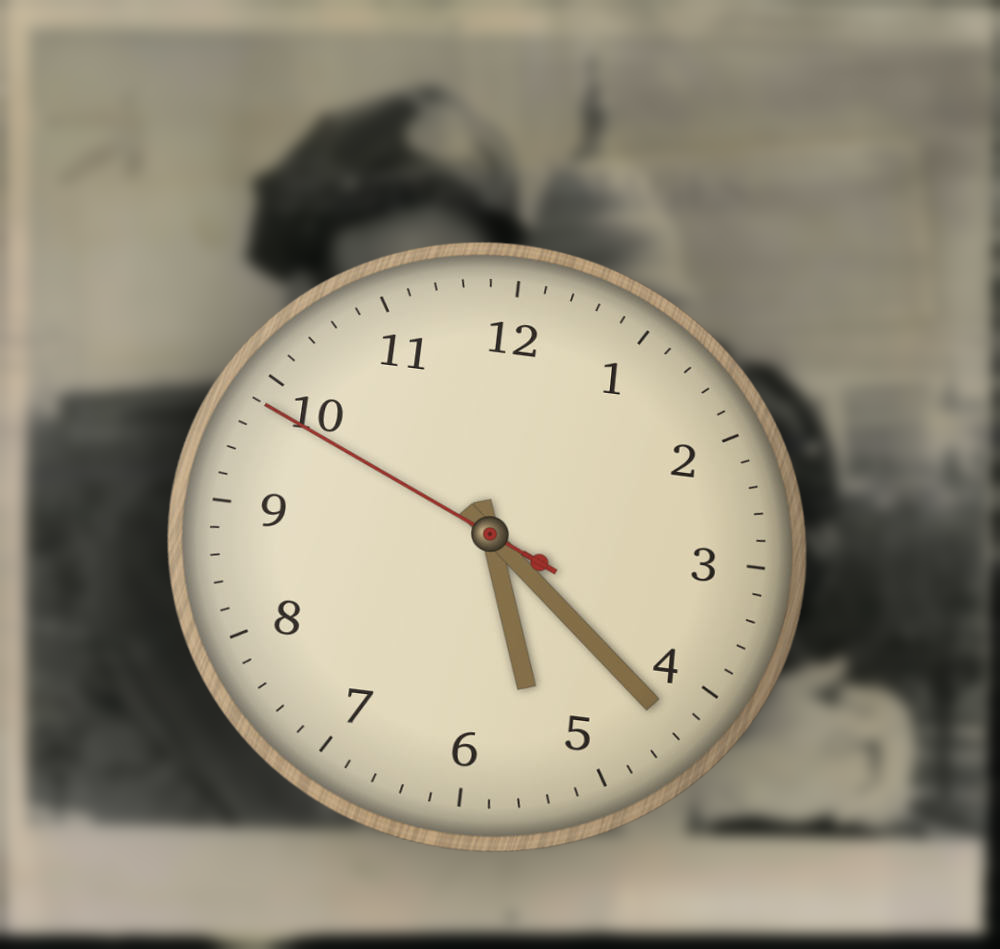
5:21:49
